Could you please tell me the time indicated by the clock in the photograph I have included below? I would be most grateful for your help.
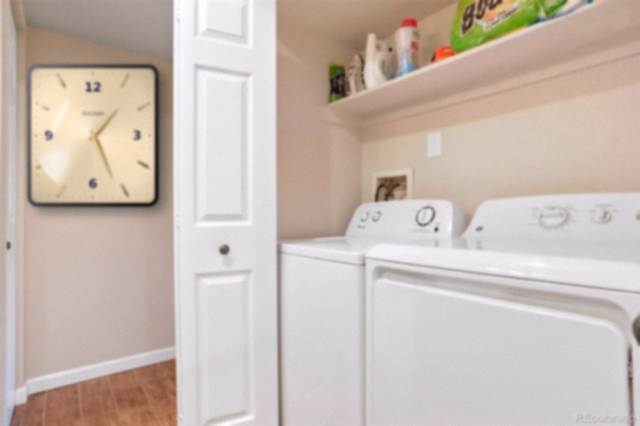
1:26
